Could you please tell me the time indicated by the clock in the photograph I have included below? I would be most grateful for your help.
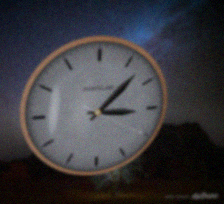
3:07:20
